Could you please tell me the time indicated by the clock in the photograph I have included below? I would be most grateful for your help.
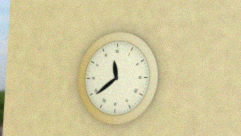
11:39
